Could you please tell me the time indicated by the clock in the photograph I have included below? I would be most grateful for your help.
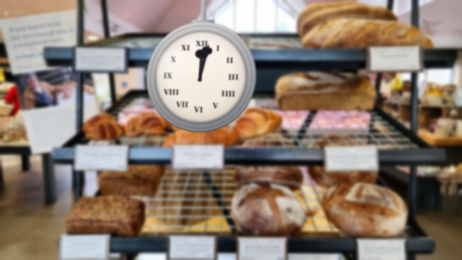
12:02
